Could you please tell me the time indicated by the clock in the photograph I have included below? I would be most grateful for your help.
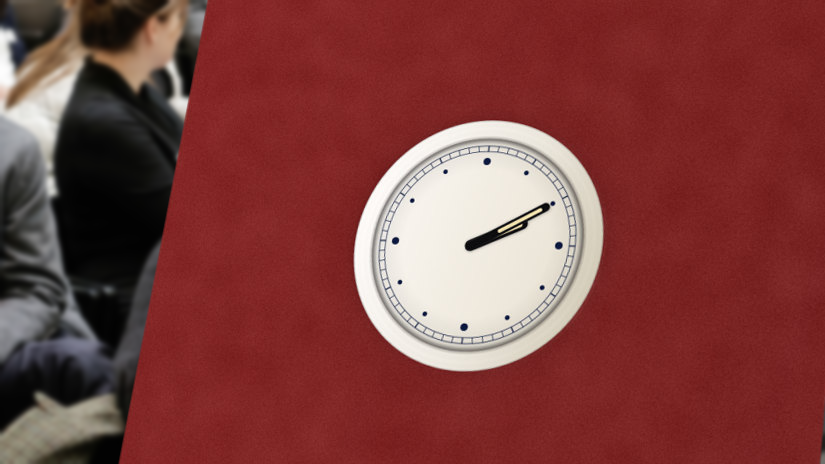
2:10
